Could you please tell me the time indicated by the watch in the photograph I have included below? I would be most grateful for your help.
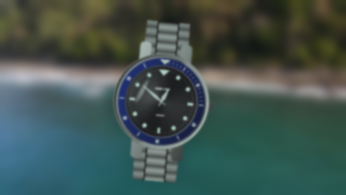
12:51
